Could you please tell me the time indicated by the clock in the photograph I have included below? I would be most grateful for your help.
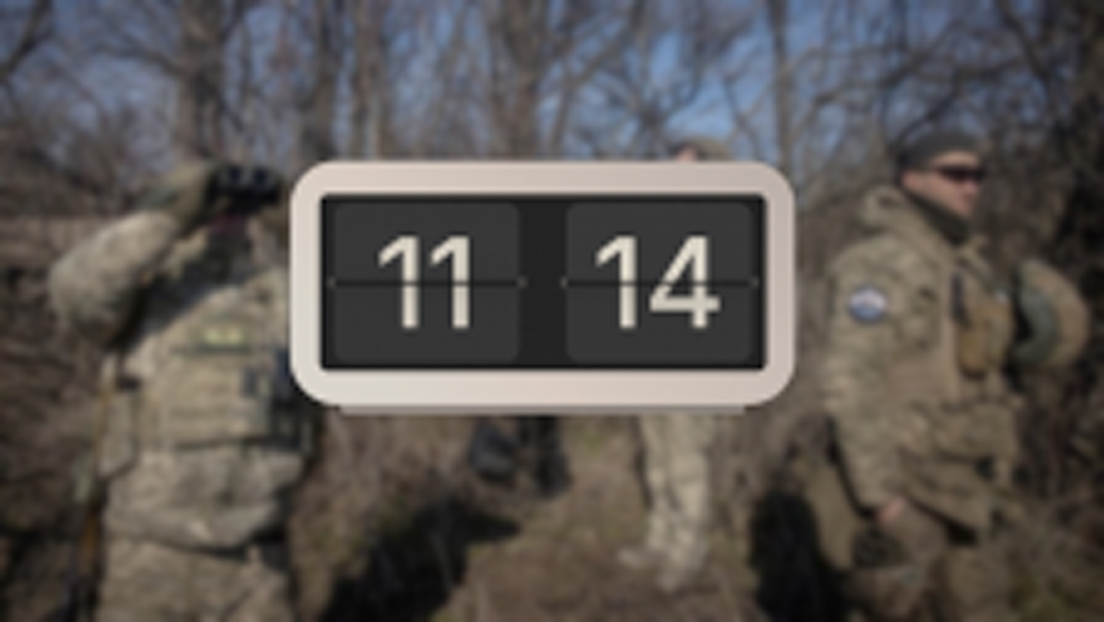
11:14
